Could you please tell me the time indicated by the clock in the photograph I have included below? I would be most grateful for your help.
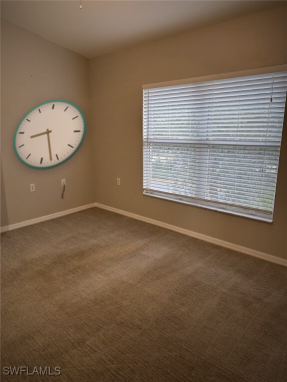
8:27
